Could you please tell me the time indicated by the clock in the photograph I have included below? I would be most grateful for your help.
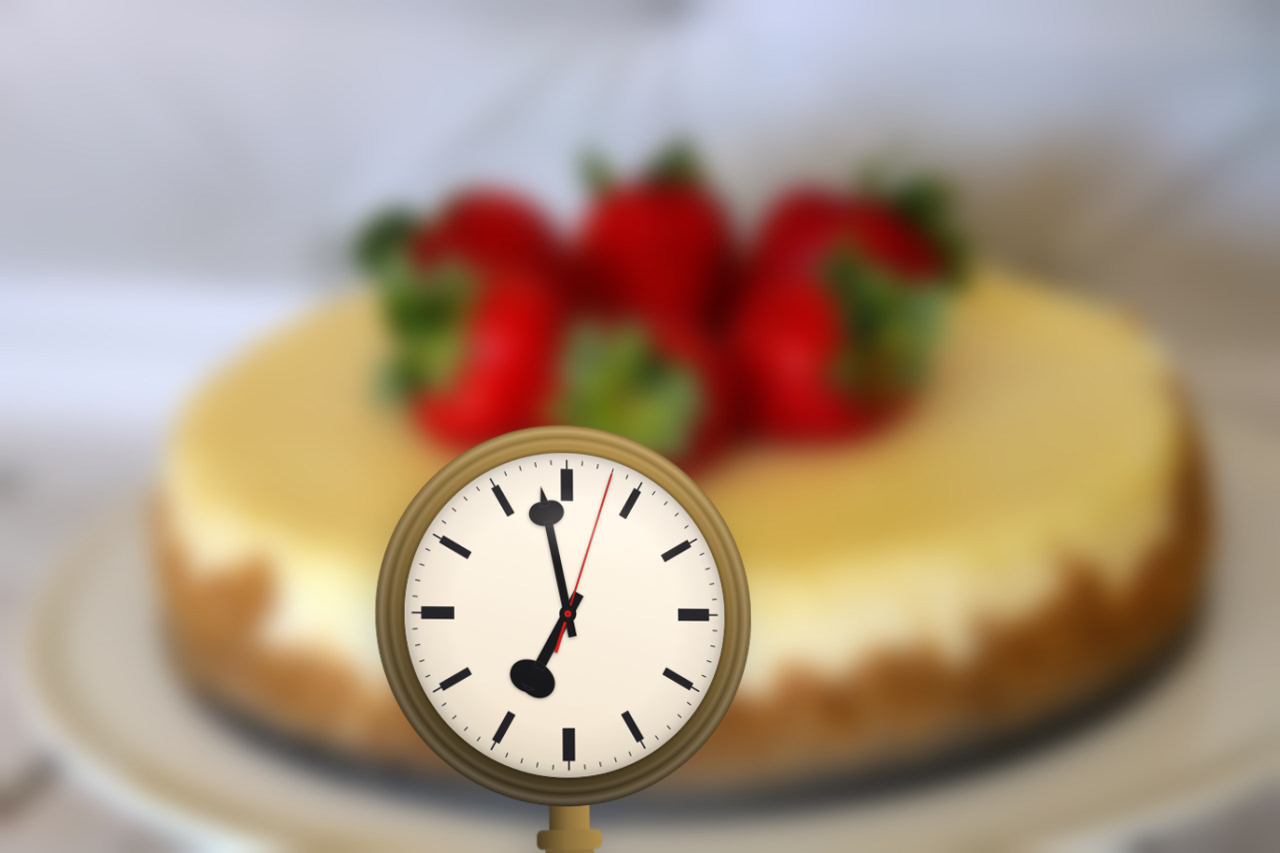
6:58:03
